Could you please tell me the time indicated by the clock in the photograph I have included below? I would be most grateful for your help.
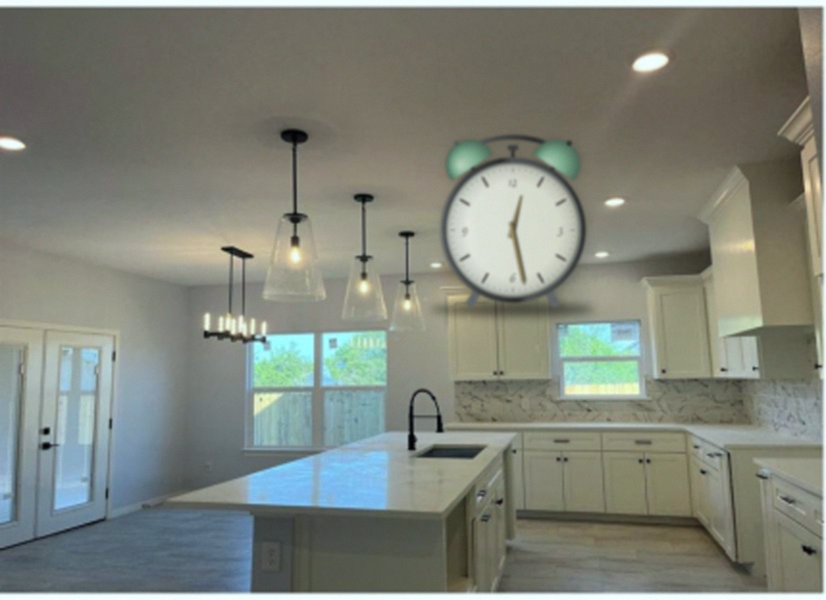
12:28
